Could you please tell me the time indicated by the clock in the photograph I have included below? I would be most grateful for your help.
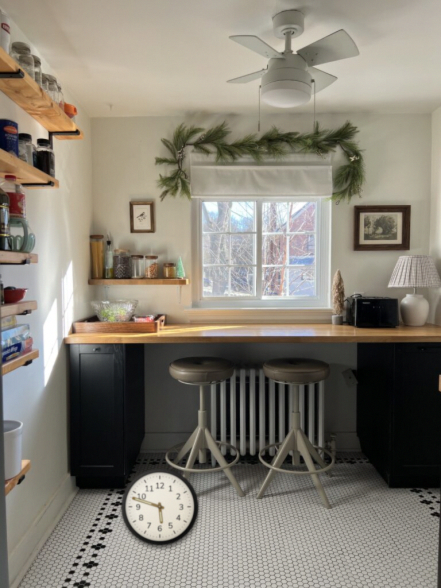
5:48
